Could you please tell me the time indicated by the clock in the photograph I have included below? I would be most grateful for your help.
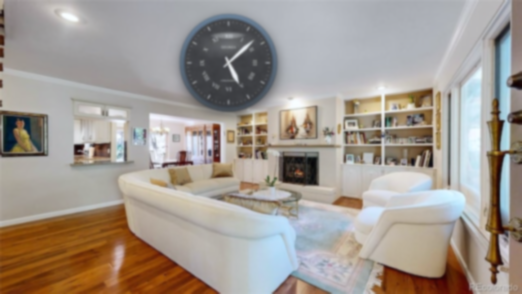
5:08
